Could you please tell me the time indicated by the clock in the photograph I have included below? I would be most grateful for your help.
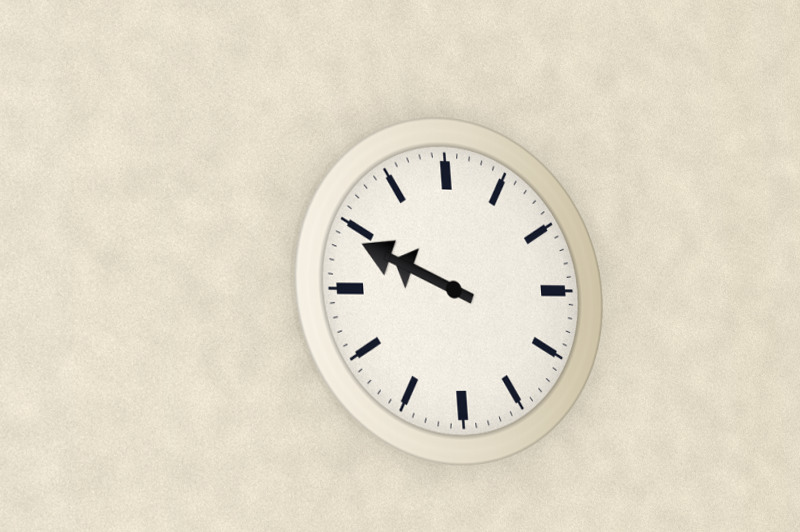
9:49
